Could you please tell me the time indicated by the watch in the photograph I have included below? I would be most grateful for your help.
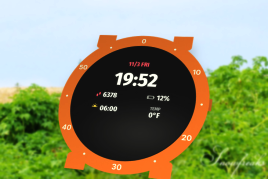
19:52
